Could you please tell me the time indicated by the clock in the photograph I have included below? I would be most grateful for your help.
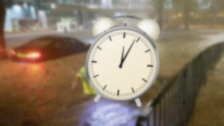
12:04
